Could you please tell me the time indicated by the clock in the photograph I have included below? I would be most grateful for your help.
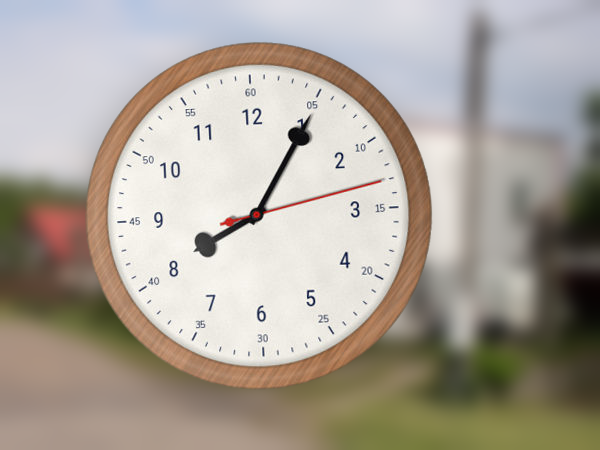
8:05:13
